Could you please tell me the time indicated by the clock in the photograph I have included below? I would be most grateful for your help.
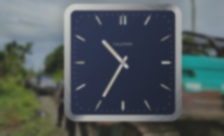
10:35
